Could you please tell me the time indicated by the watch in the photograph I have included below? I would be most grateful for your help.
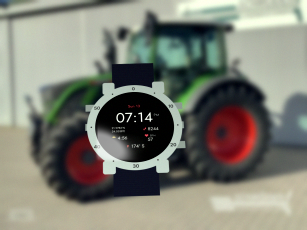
7:14
